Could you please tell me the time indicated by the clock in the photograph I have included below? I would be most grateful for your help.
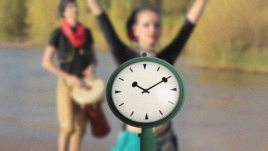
10:10
